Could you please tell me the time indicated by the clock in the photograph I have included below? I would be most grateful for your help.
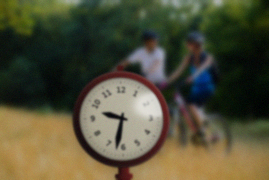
9:32
